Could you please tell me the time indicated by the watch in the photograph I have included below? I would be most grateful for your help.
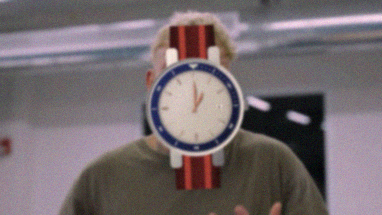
1:00
